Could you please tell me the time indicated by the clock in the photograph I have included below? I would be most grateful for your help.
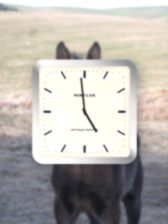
4:59
